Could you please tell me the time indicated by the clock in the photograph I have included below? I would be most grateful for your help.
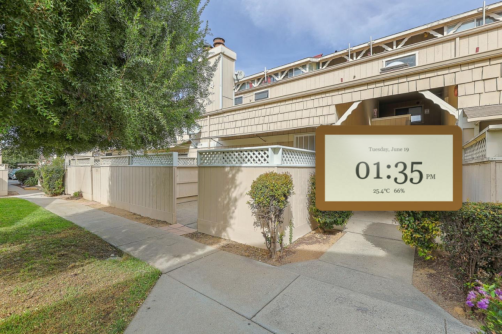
1:35
